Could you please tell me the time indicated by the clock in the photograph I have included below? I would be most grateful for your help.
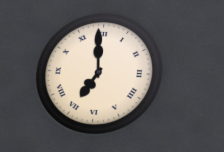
6:59
